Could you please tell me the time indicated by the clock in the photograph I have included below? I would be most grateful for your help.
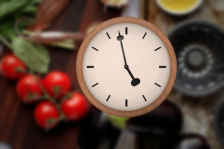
4:58
